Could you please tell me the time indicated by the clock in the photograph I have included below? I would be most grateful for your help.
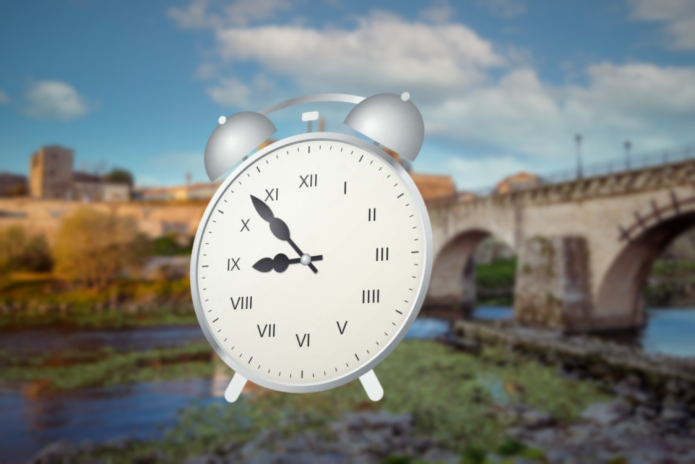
8:53
